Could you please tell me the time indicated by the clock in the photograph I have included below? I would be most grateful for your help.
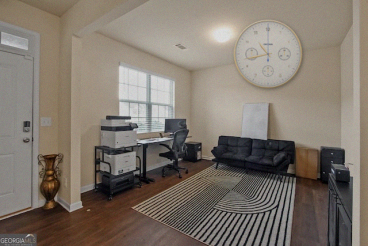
10:43
